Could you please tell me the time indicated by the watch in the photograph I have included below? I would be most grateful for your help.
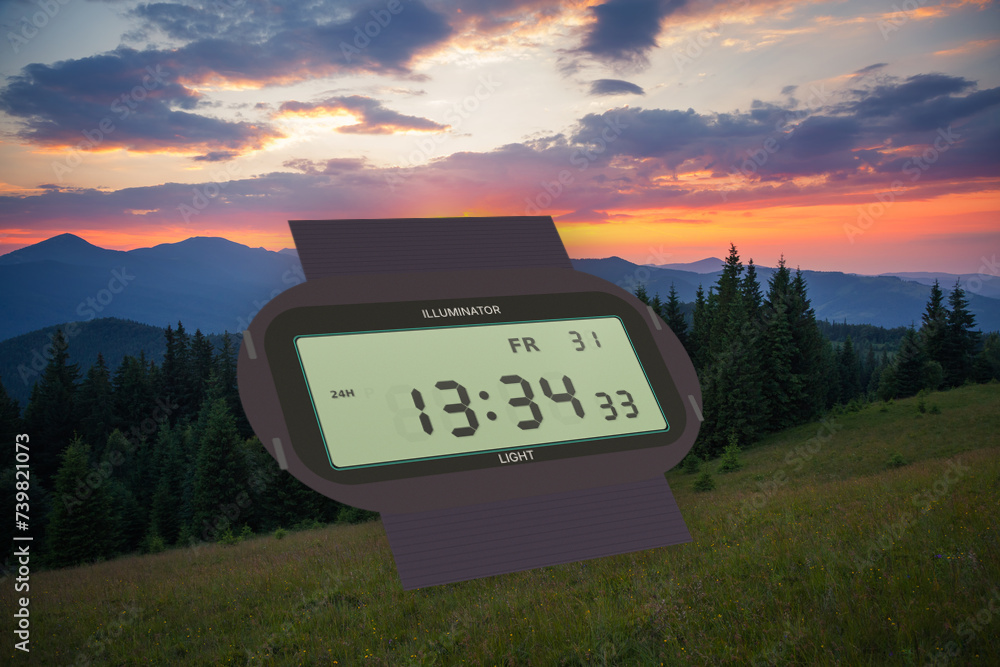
13:34:33
